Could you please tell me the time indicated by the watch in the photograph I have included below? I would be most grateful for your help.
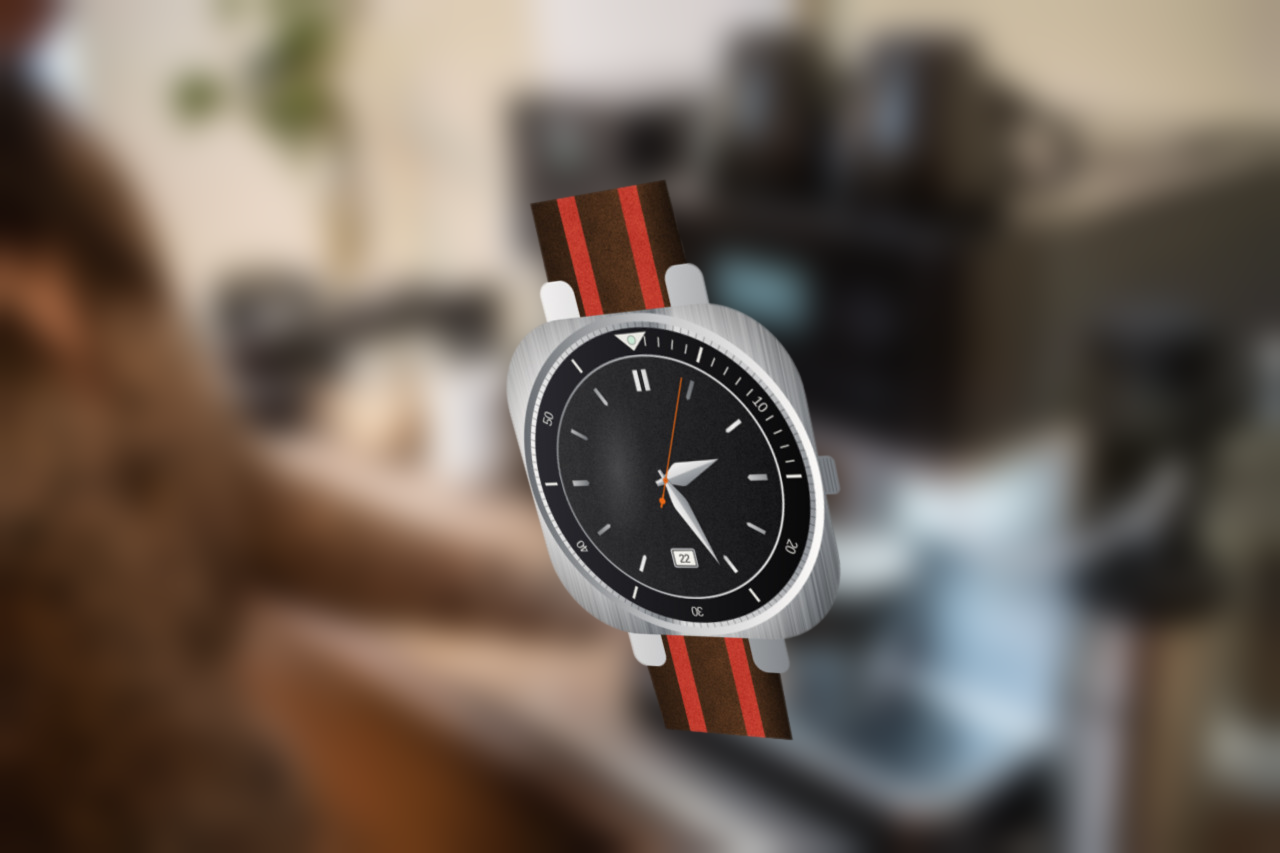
2:26:04
